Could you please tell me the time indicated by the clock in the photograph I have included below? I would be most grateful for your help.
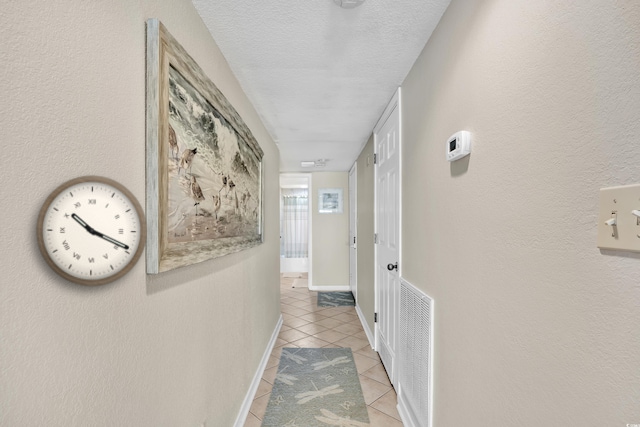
10:19
